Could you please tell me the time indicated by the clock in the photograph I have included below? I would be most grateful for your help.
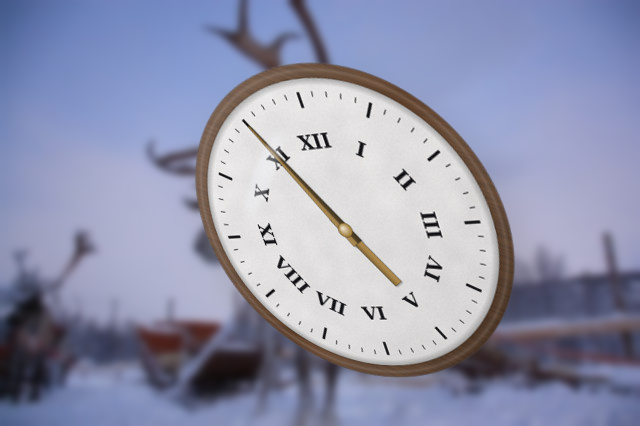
4:55
